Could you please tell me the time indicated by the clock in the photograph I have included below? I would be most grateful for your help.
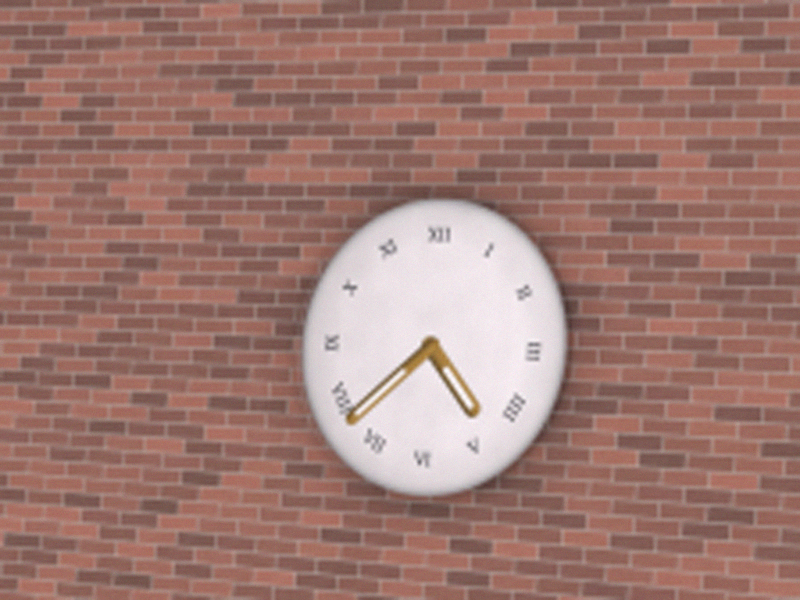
4:38
